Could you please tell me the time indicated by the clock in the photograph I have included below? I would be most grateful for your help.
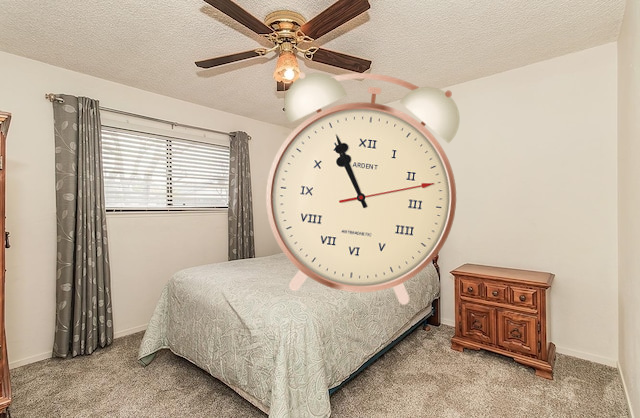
10:55:12
